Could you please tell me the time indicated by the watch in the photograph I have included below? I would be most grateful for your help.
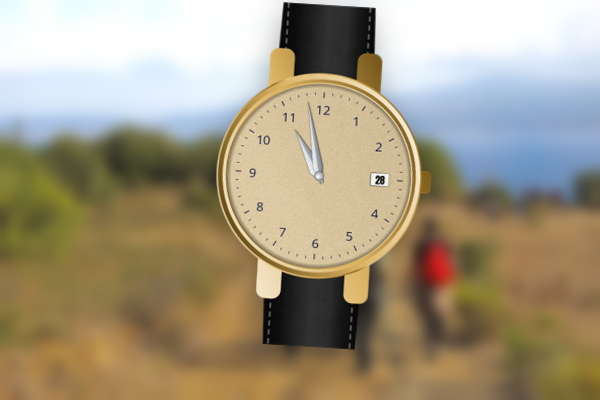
10:58
